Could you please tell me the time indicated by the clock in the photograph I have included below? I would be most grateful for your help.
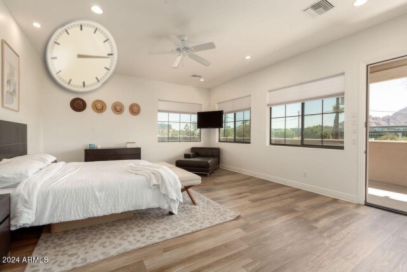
3:16
